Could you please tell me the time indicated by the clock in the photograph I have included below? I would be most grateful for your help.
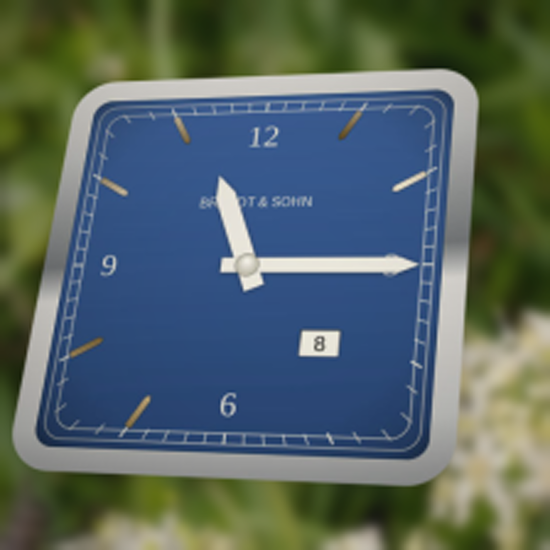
11:15
